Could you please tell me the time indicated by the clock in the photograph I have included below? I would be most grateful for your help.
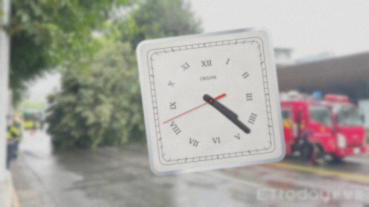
4:22:42
